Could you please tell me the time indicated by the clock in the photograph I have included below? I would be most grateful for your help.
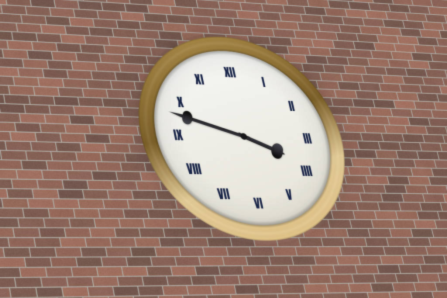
3:48
